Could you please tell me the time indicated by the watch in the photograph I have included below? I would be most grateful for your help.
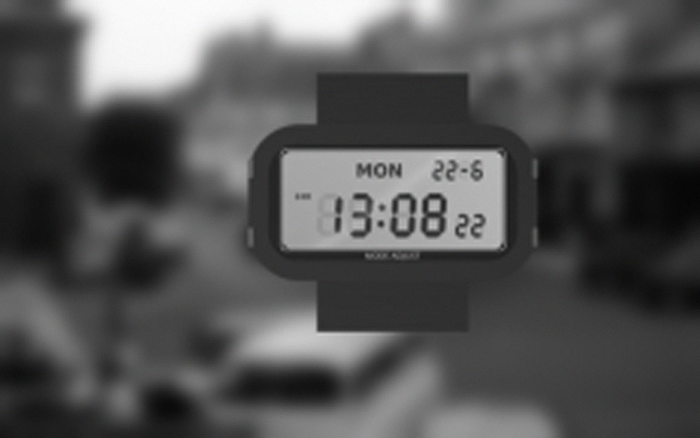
13:08:22
